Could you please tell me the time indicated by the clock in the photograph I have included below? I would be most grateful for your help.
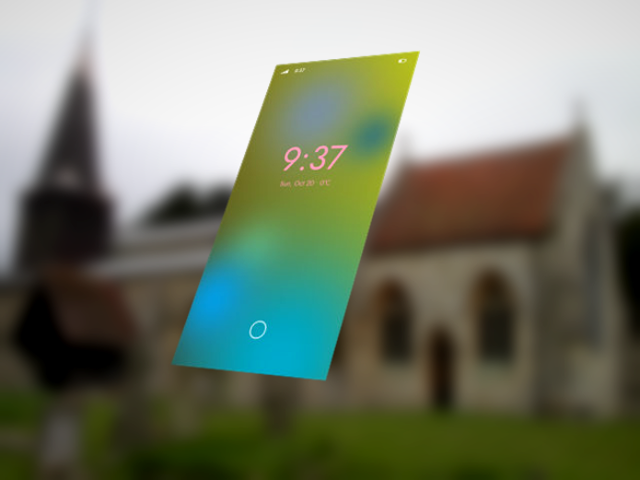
9:37
